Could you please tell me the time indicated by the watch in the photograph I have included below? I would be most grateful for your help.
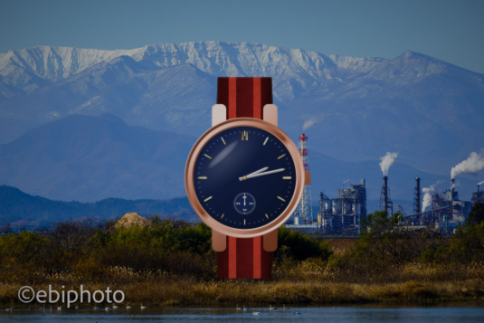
2:13
